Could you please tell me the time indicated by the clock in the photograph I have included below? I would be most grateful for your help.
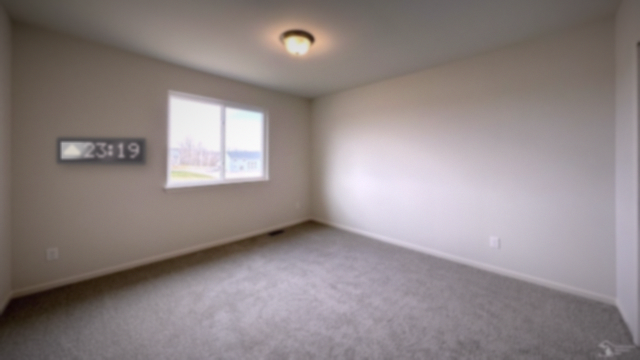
23:19
